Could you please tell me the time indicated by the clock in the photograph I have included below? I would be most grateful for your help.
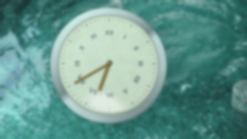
6:40
